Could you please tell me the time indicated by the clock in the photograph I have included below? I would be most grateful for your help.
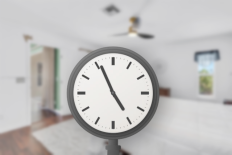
4:56
